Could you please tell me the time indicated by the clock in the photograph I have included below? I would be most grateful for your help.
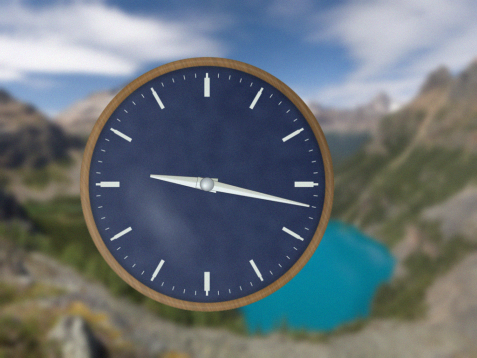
9:17
